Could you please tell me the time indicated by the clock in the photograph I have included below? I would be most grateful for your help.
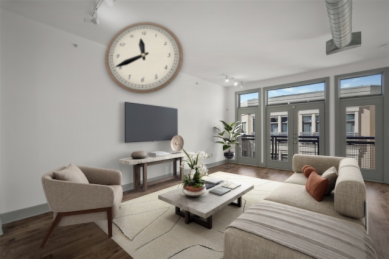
11:41
